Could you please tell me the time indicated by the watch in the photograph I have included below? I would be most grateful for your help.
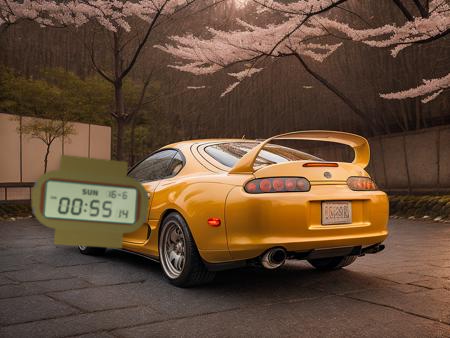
0:55
